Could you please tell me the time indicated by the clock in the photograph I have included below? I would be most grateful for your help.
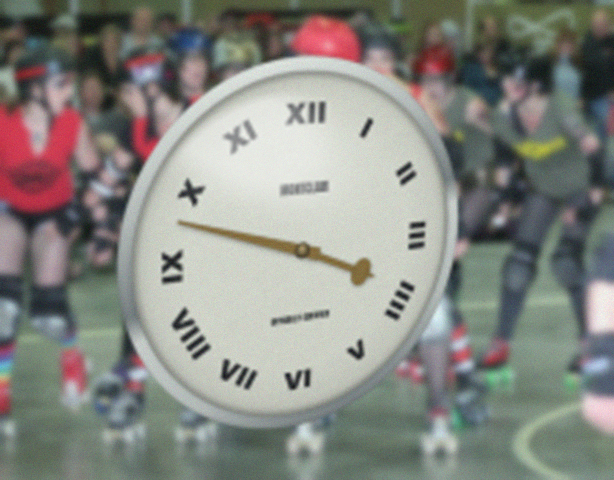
3:48
